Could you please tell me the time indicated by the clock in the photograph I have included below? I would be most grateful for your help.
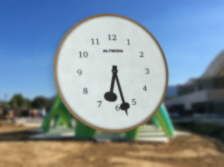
6:28
